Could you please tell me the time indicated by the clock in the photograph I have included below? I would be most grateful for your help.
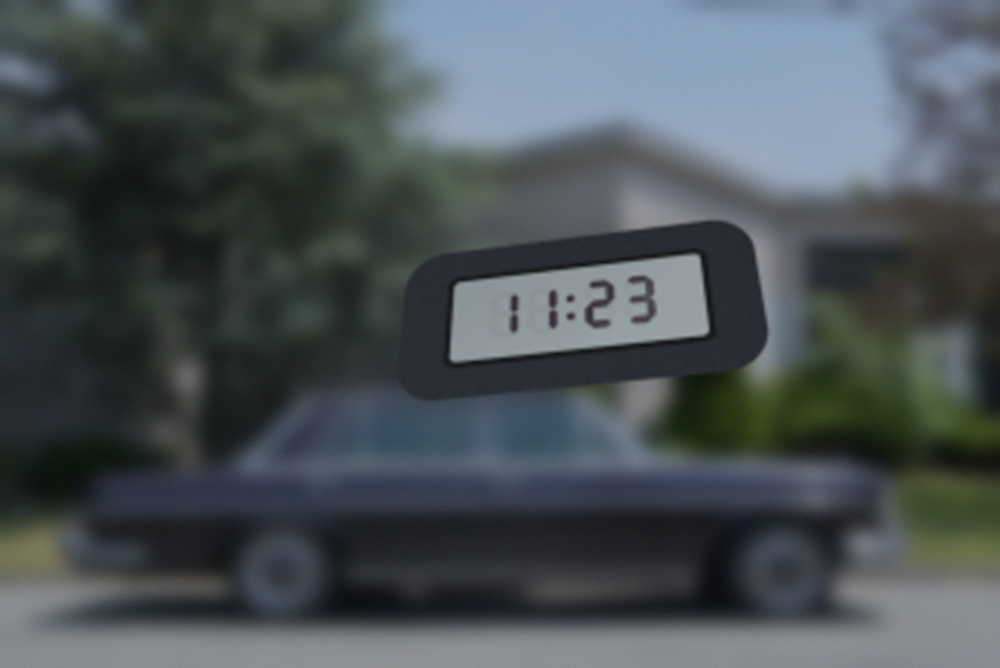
11:23
